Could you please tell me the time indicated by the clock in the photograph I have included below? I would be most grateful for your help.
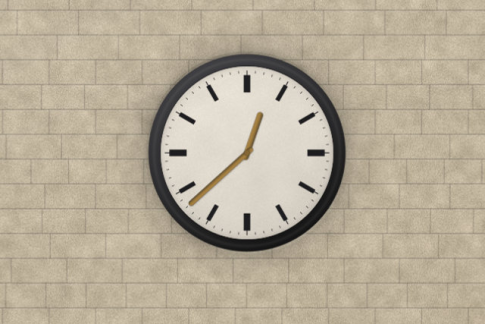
12:38
